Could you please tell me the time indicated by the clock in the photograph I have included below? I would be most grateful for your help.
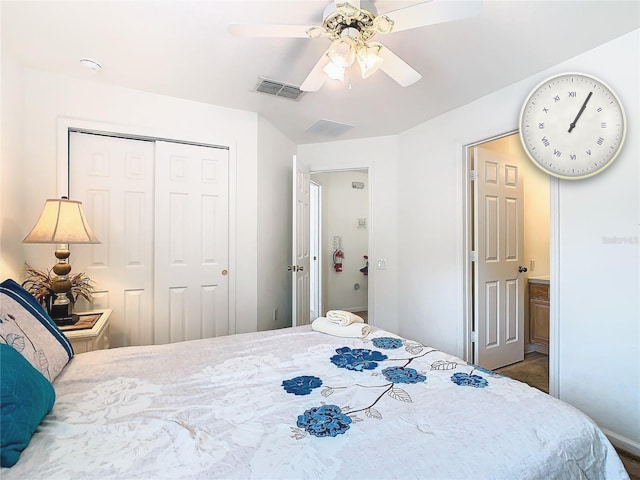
1:05
